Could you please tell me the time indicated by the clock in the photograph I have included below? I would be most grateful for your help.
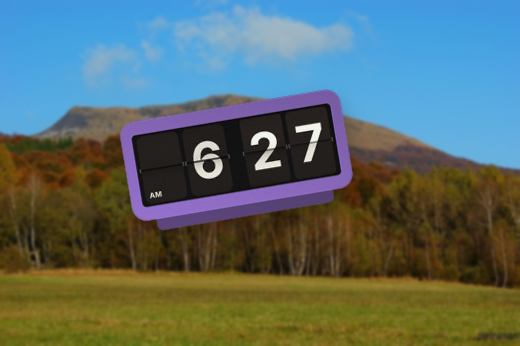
6:27
